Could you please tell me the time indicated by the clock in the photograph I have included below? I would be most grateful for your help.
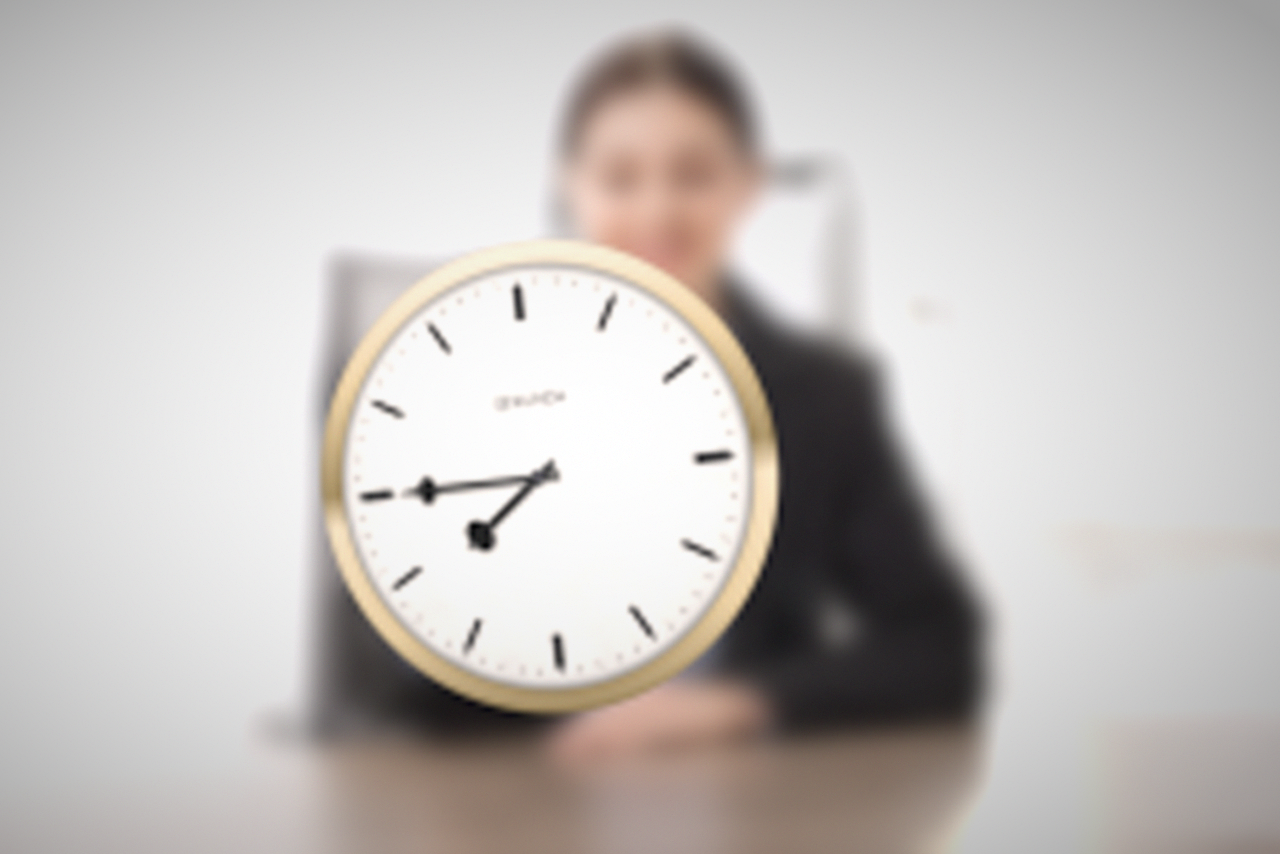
7:45
